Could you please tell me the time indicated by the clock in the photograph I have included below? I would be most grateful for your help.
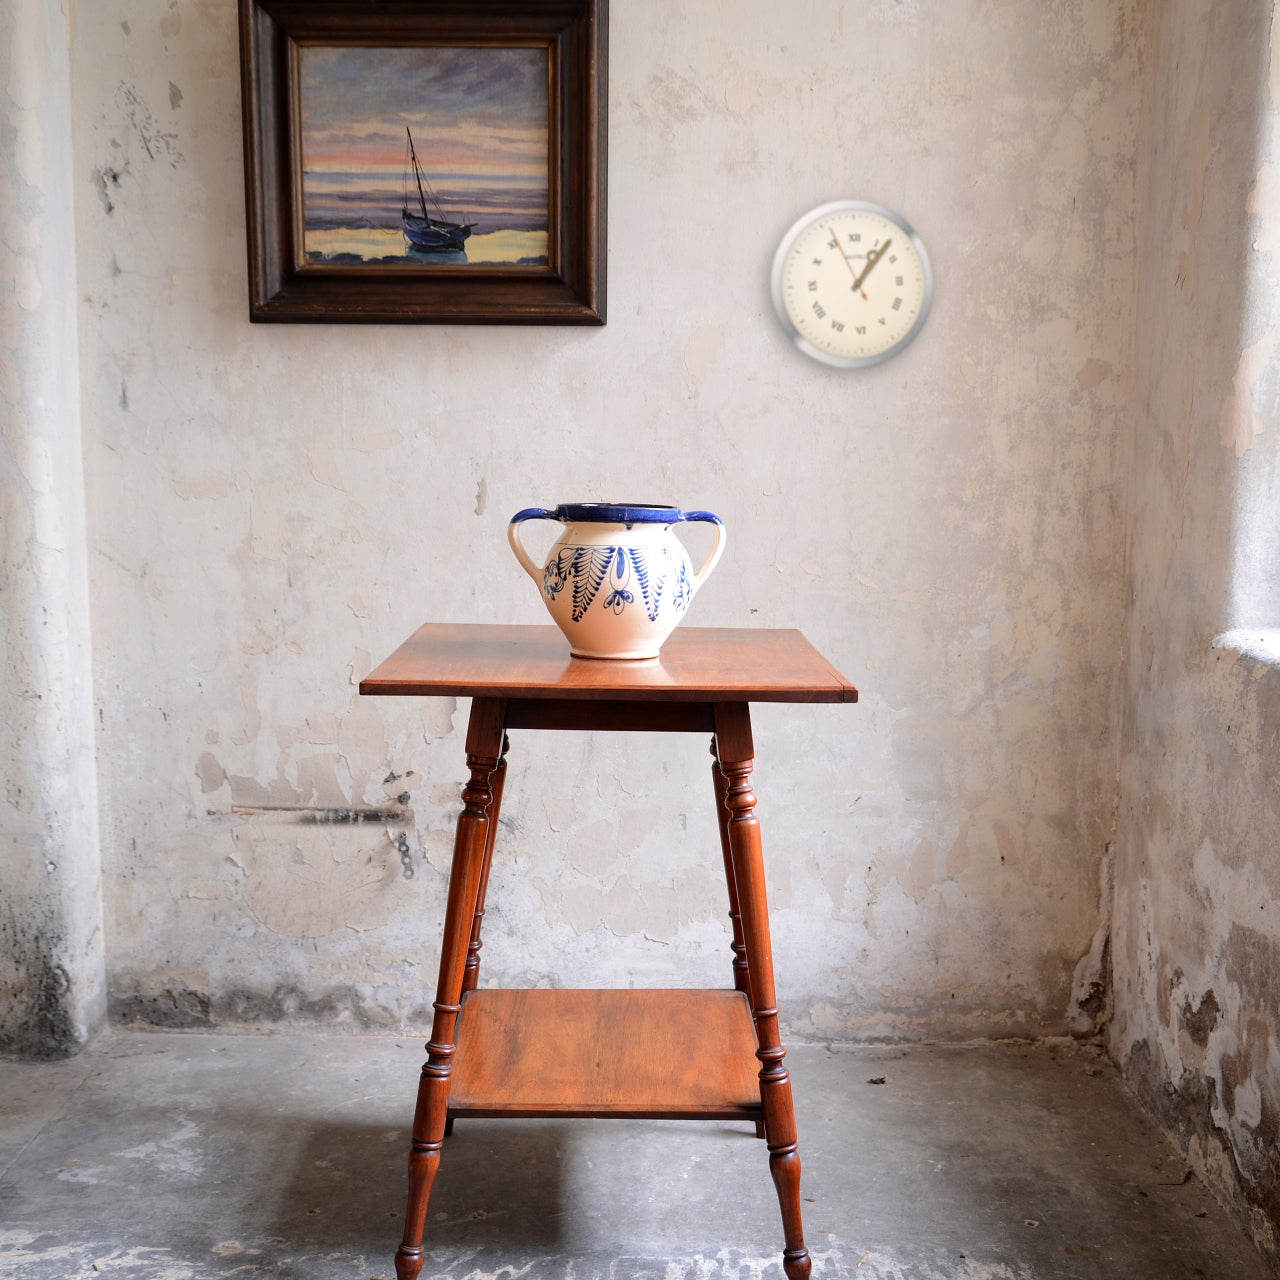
1:06:56
